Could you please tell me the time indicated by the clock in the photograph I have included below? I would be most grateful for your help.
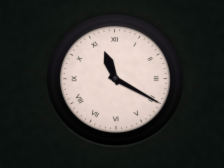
11:20
